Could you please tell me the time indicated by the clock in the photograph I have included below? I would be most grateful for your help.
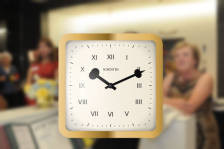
10:11
